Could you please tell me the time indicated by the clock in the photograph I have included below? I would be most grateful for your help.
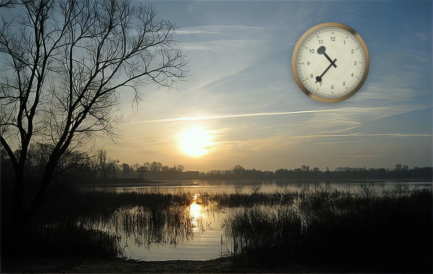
10:37
